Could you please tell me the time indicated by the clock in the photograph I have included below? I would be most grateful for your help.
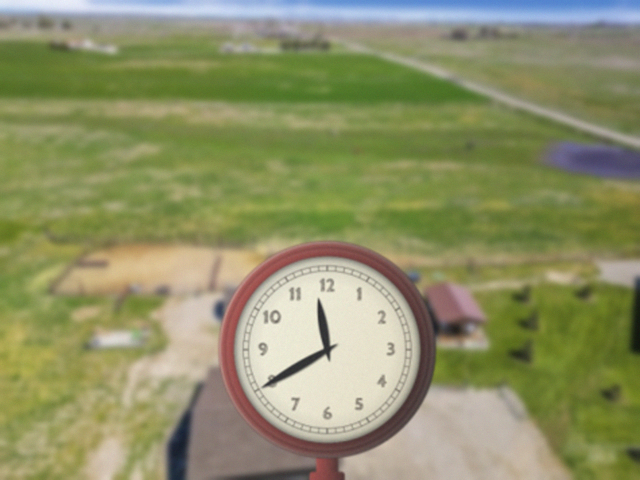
11:40
